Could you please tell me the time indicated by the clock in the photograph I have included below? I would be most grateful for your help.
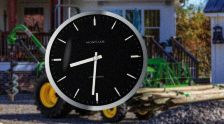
8:31
